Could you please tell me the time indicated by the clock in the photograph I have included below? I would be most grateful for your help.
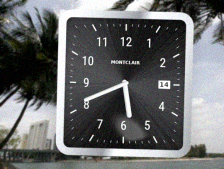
5:41
